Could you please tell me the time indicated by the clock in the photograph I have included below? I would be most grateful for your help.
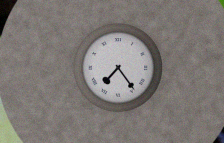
7:24
